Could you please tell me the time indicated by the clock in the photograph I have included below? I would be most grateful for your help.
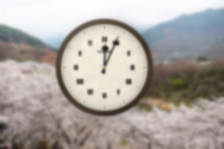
12:04
